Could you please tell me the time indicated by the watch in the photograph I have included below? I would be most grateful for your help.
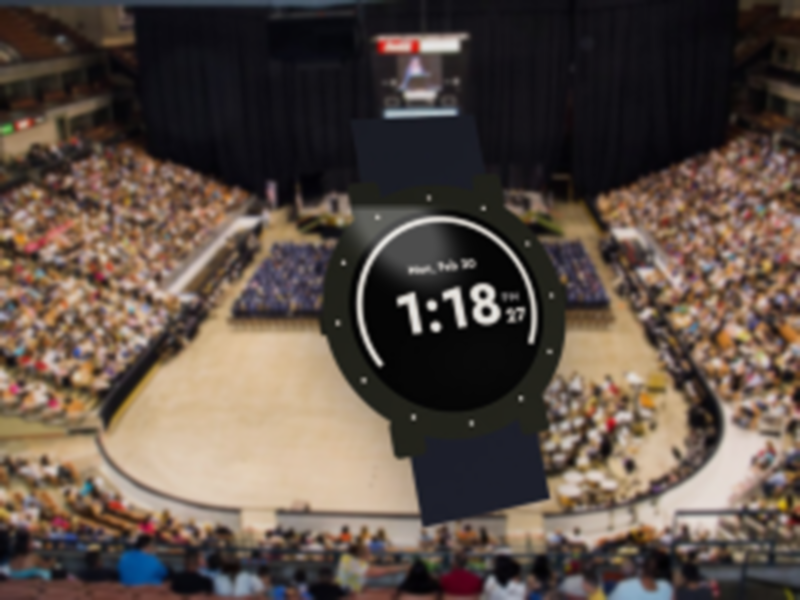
1:18
